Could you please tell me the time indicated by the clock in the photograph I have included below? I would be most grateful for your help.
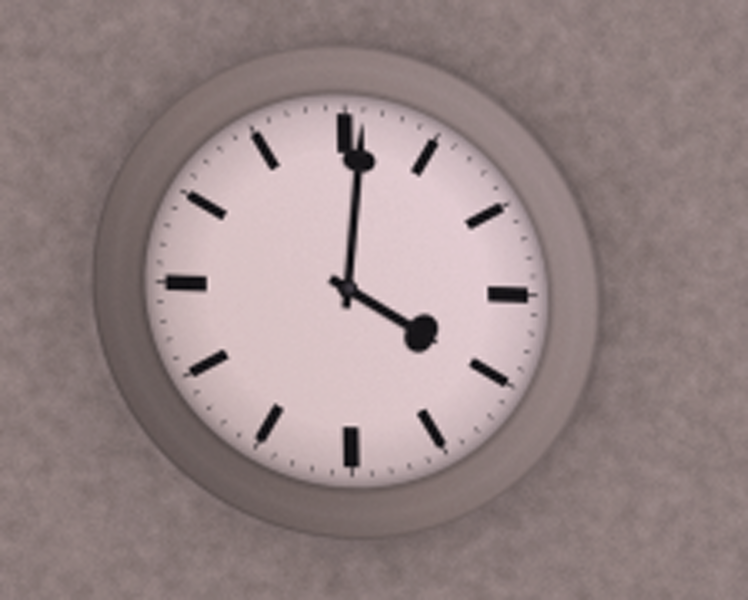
4:01
